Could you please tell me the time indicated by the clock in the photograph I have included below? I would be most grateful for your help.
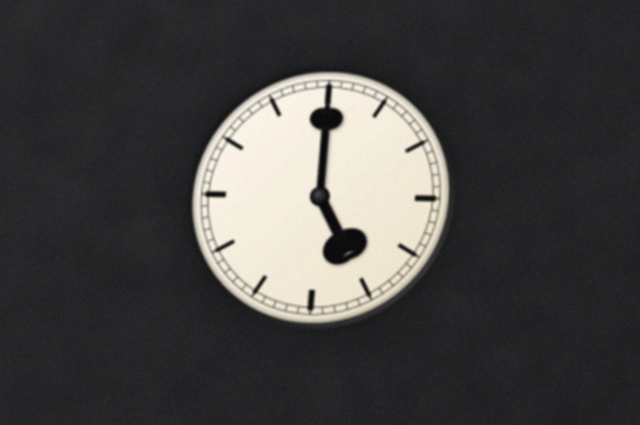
5:00
